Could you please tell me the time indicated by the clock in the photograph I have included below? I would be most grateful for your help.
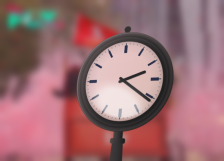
2:21
